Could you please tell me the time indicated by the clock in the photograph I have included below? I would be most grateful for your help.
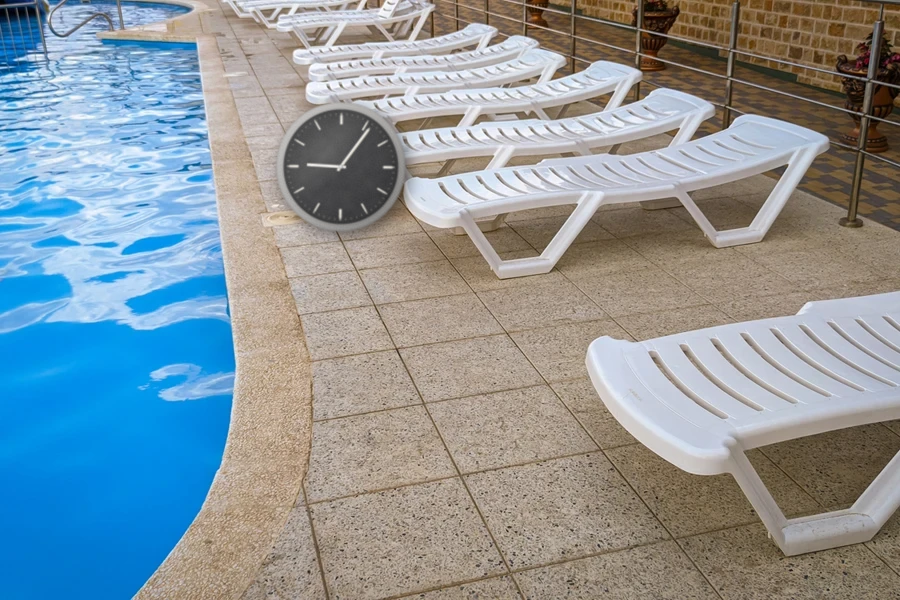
9:06
